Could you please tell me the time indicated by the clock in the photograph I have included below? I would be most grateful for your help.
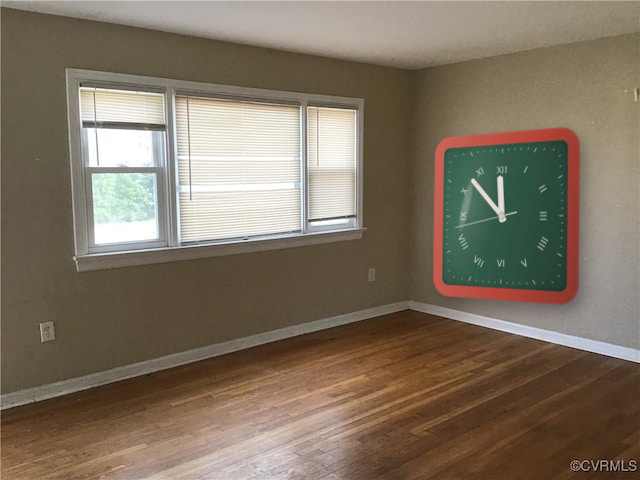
11:52:43
